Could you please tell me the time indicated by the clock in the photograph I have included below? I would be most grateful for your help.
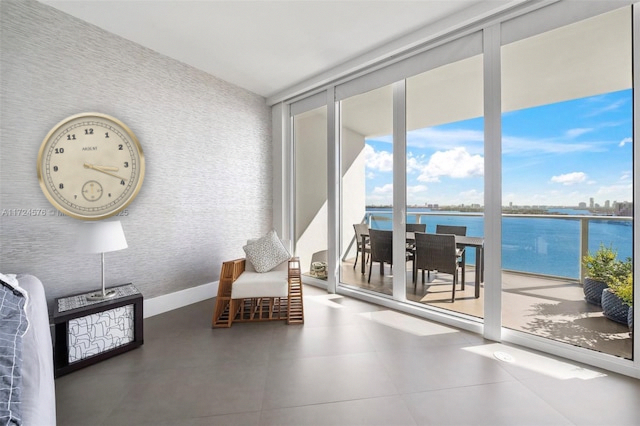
3:19
